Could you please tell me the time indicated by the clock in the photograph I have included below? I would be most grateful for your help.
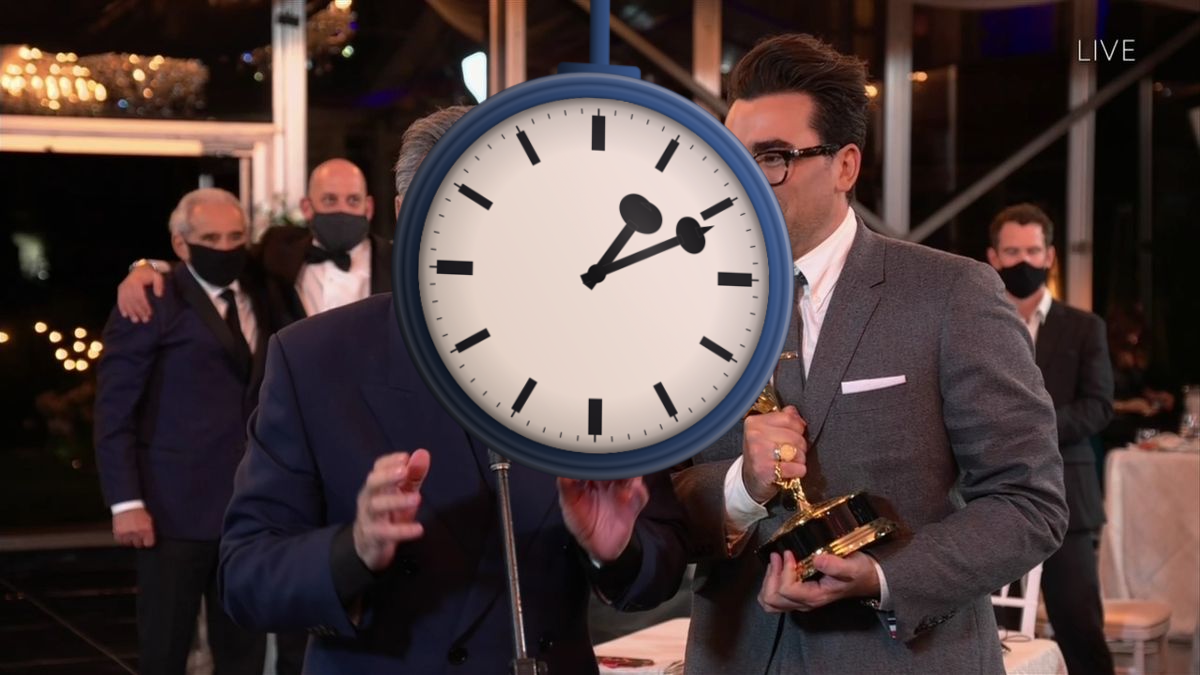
1:11
